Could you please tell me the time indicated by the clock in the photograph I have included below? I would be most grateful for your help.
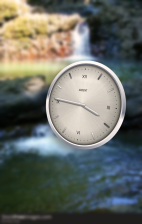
3:46
